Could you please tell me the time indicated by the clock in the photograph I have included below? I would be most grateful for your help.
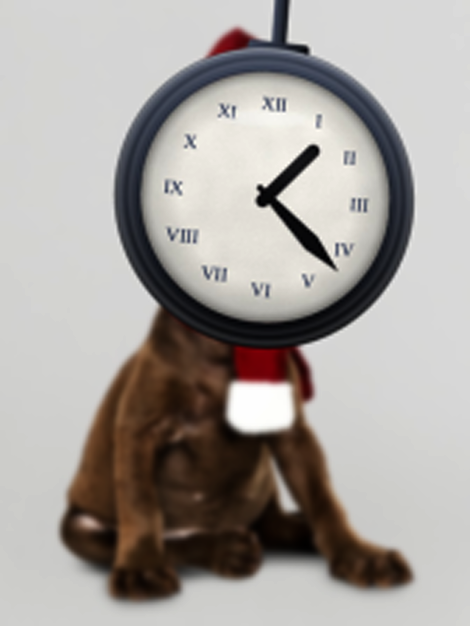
1:22
